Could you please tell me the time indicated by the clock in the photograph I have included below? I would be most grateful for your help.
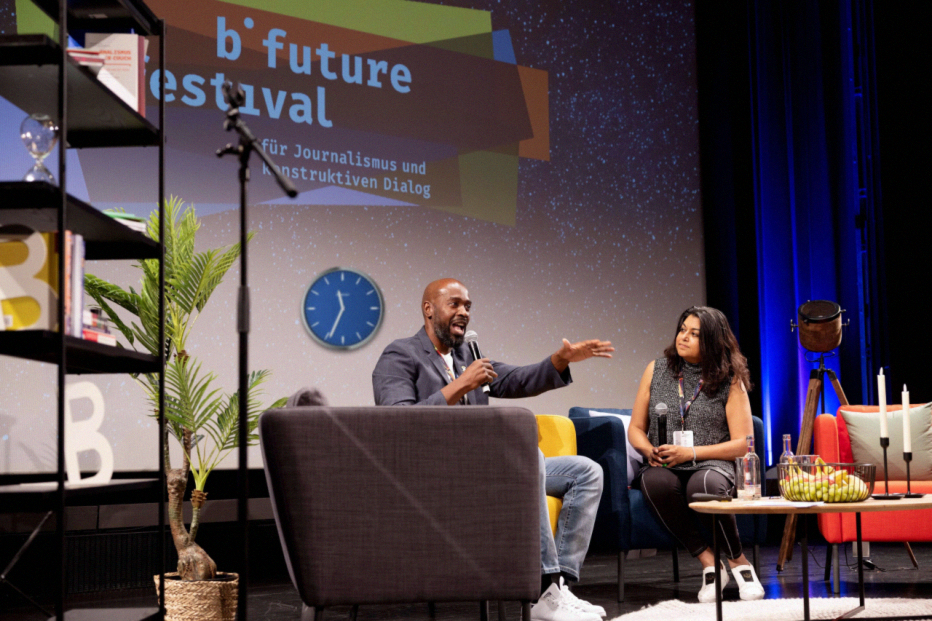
11:34
